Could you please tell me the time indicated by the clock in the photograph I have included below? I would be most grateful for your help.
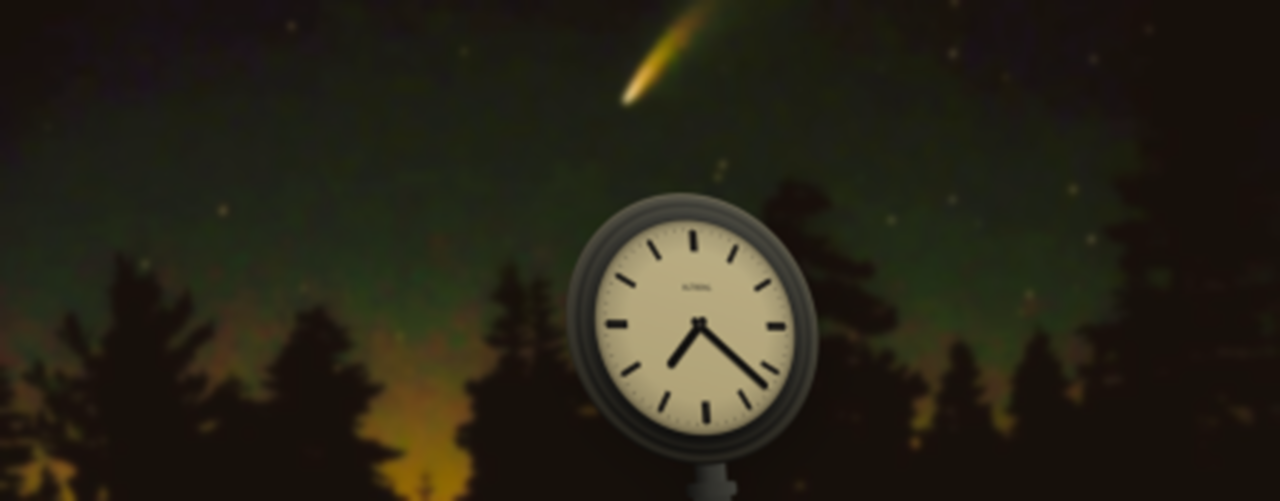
7:22
